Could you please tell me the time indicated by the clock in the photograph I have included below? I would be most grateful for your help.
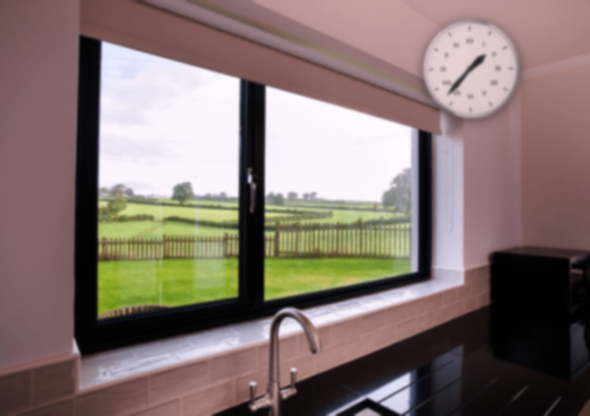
1:37
